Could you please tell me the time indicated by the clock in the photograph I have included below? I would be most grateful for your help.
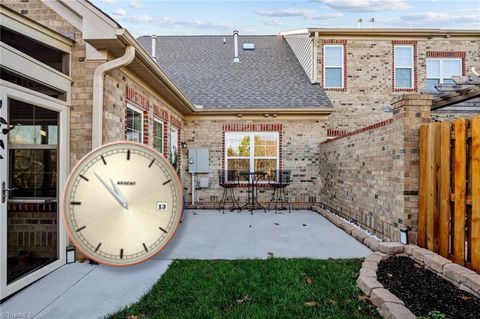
10:52
